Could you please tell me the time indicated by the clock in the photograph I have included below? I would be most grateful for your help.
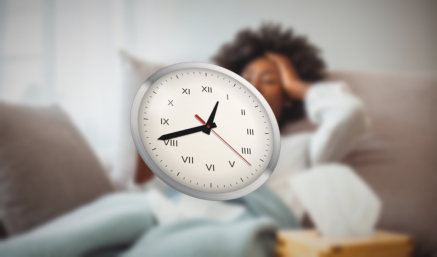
12:41:22
